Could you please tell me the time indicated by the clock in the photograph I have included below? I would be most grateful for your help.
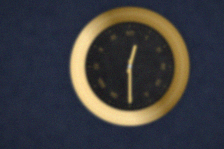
12:30
